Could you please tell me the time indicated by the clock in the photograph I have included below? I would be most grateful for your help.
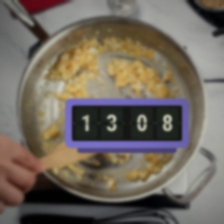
13:08
